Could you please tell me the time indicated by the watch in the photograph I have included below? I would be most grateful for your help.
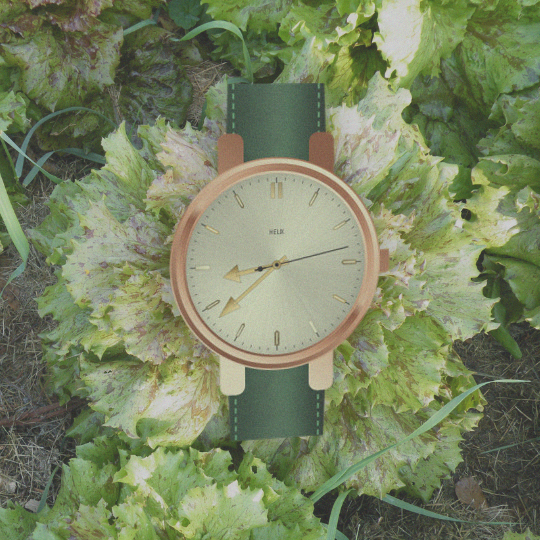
8:38:13
